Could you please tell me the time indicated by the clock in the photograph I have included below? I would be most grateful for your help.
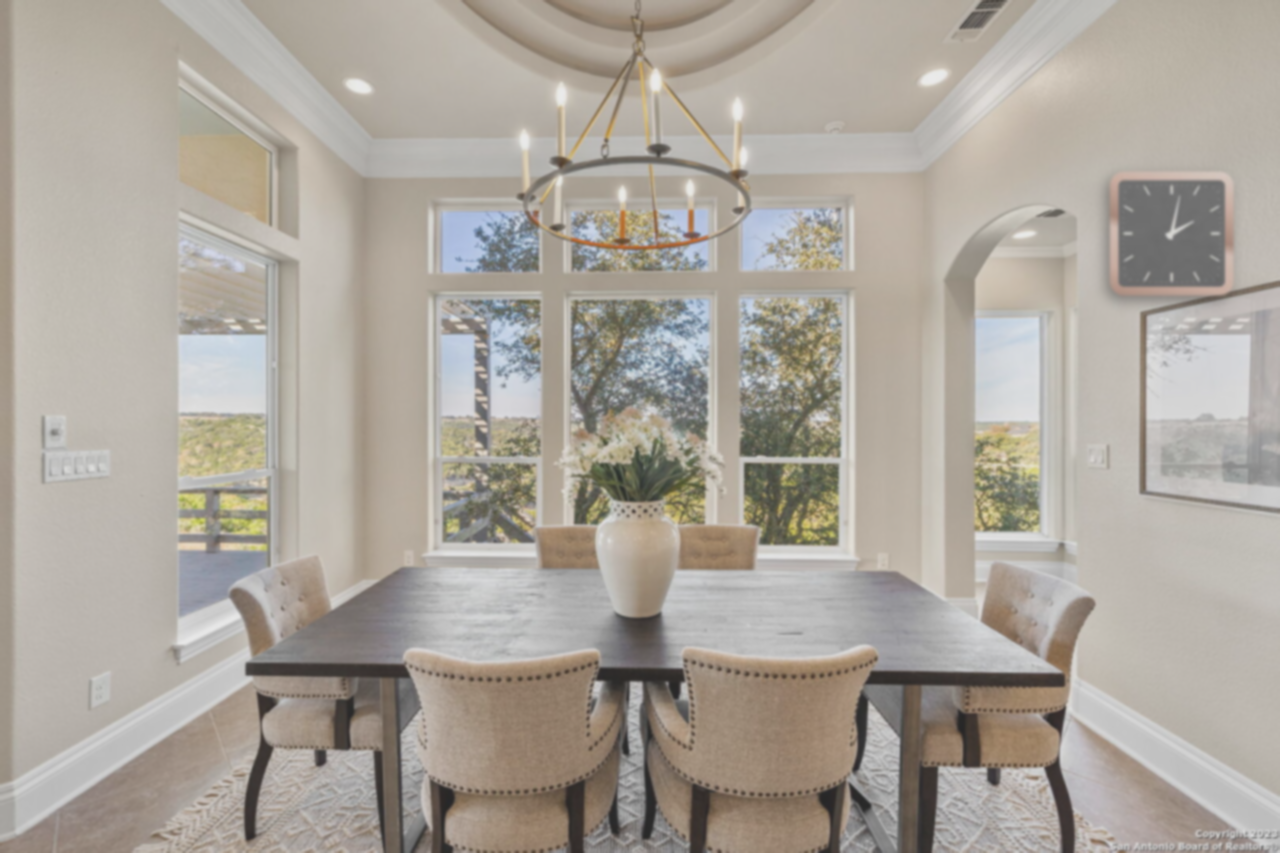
2:02
